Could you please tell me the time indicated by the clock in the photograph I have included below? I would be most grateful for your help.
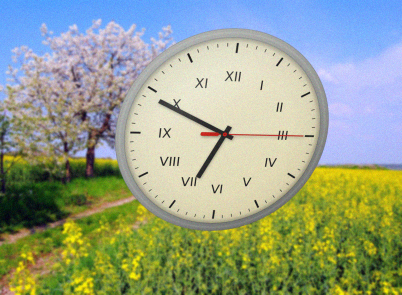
6:49:15
